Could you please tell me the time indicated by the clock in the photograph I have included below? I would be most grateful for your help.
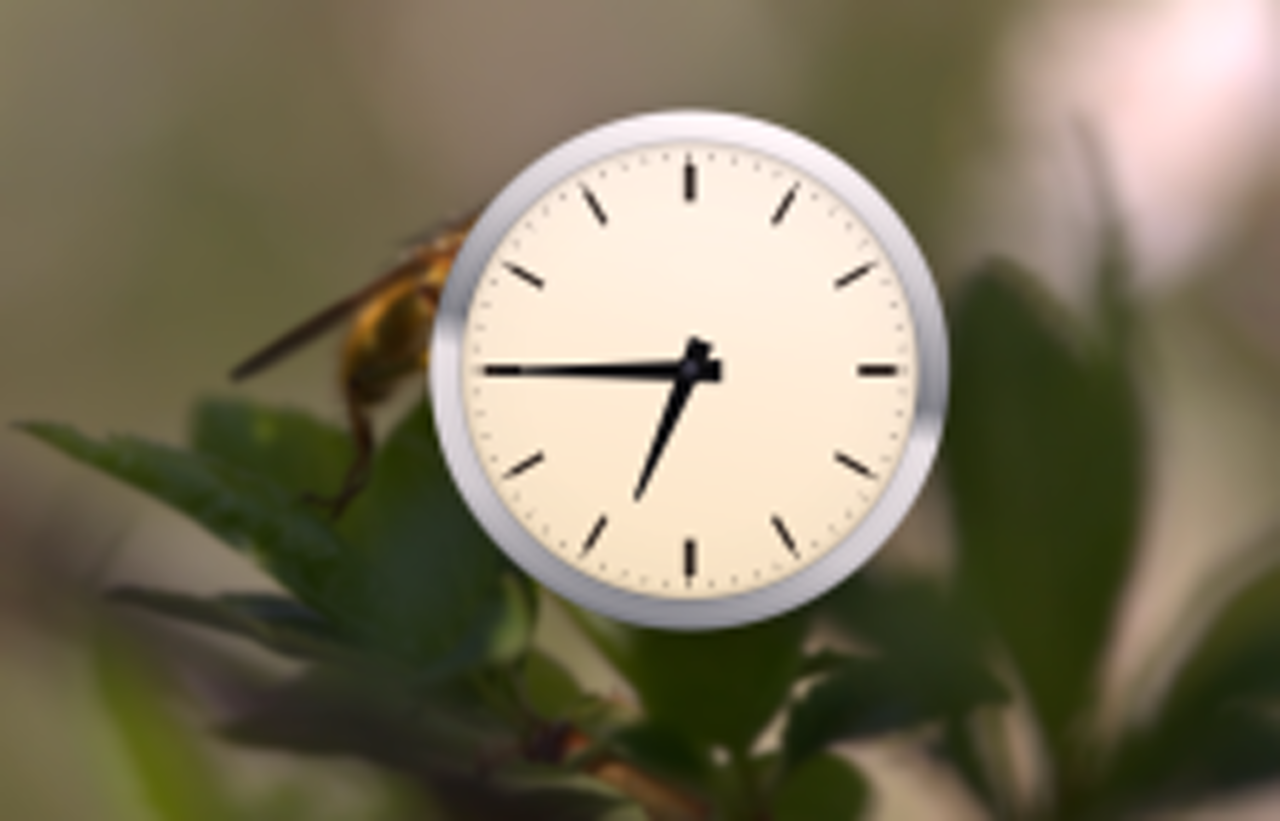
6:45
